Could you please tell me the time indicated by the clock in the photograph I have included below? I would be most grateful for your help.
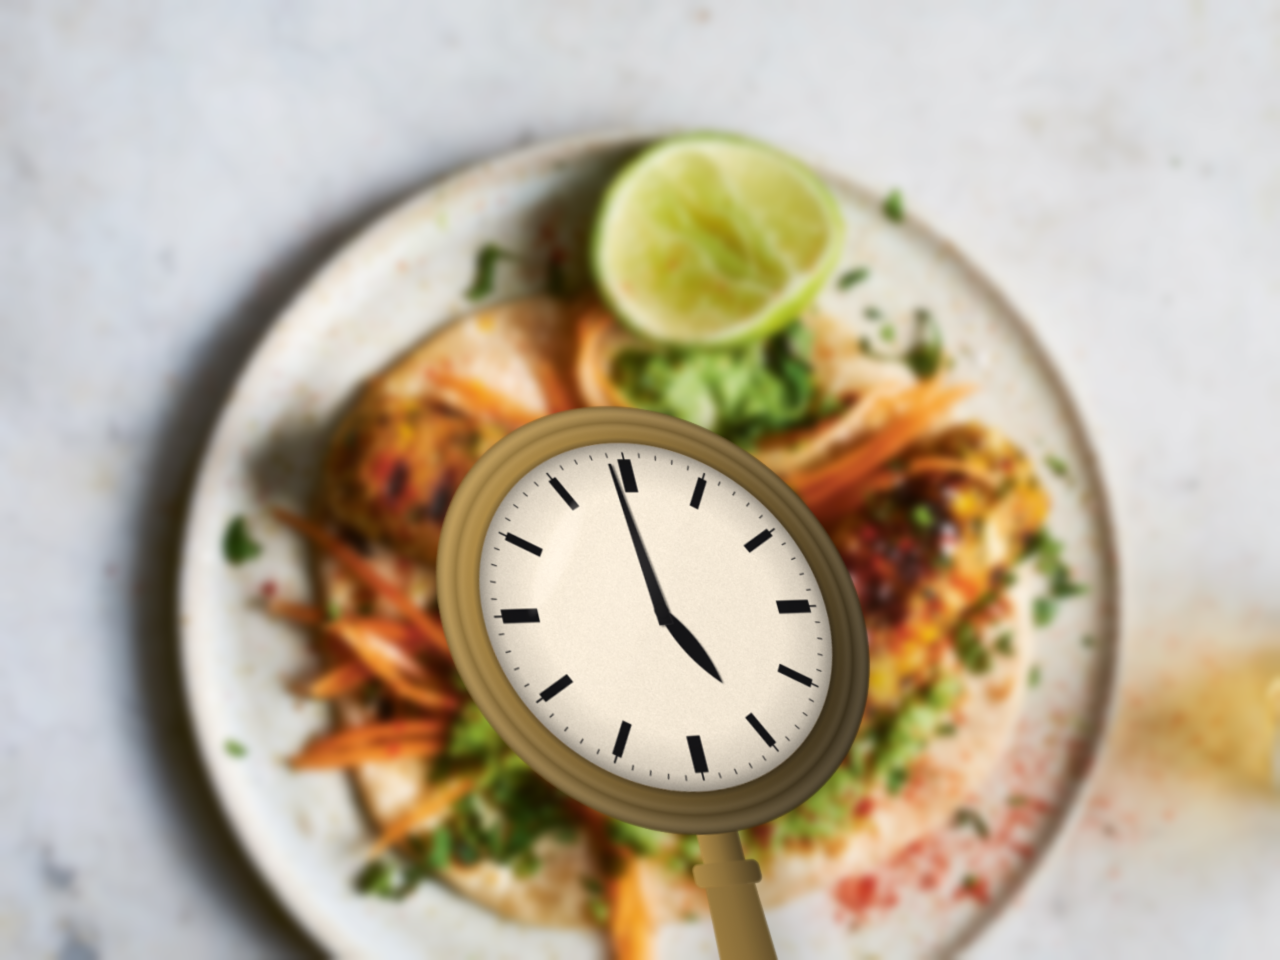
4:59
